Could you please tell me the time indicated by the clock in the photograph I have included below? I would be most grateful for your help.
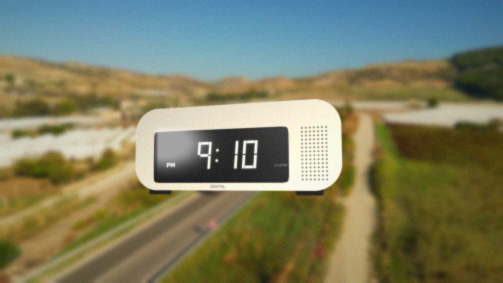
9:10
